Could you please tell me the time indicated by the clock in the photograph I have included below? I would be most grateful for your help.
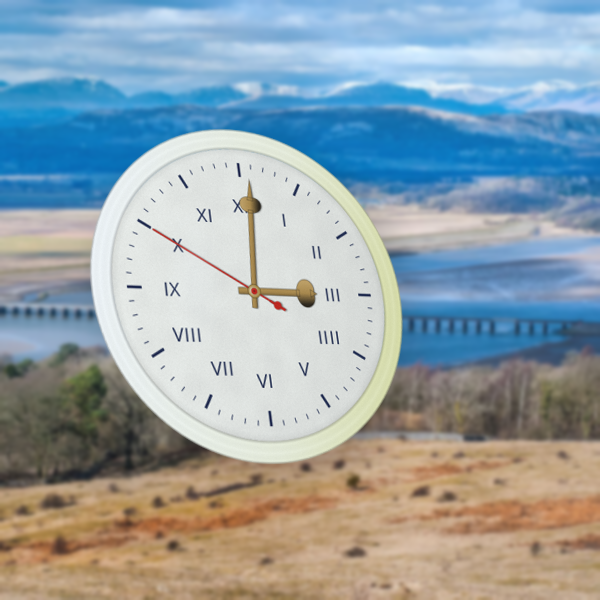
3:00:50
